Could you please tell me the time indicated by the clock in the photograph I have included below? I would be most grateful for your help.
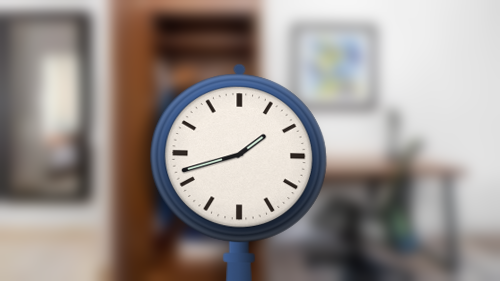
1:42
